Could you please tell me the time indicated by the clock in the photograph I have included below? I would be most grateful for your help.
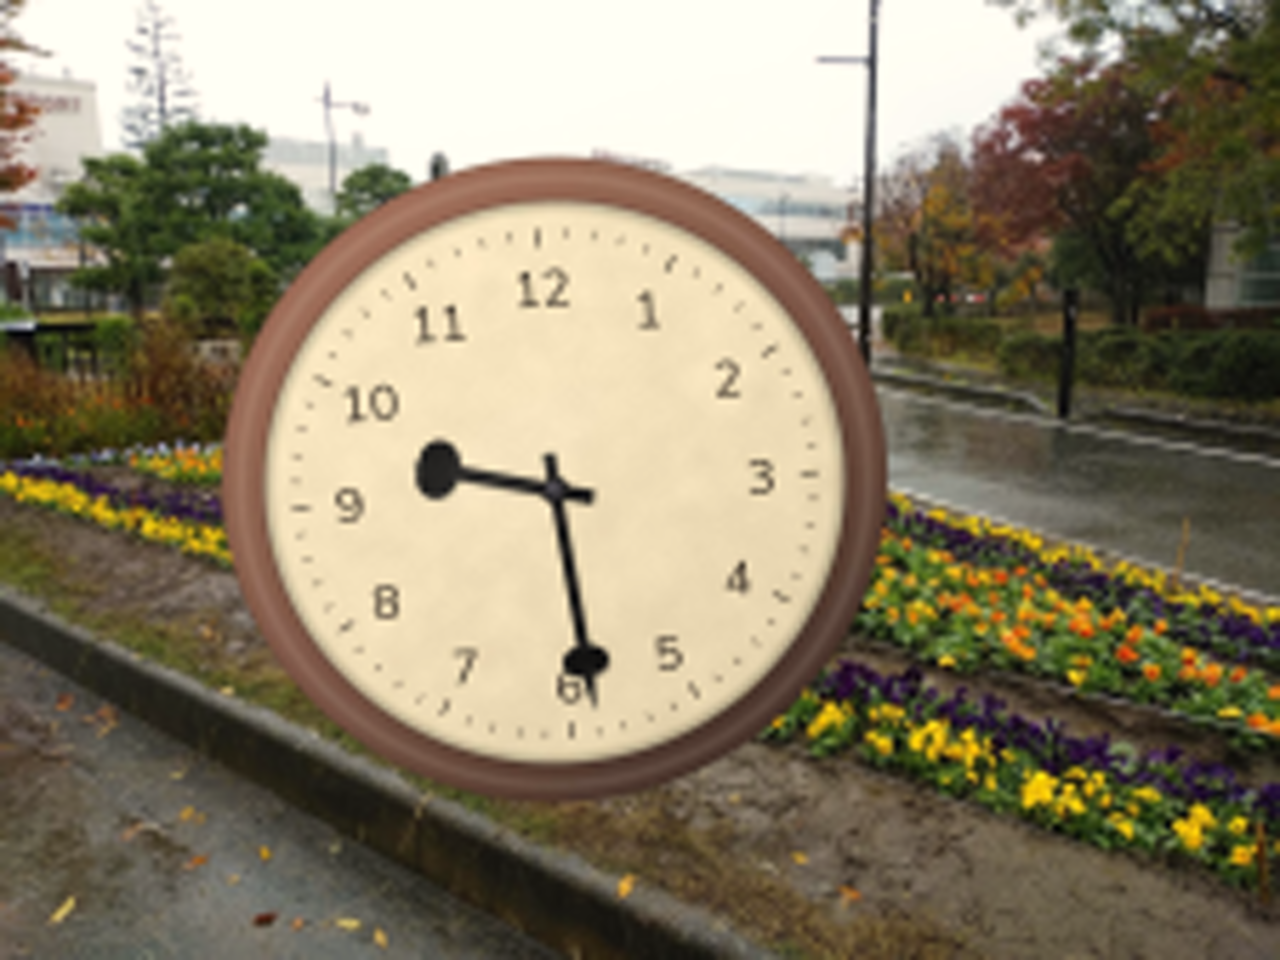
9:29
